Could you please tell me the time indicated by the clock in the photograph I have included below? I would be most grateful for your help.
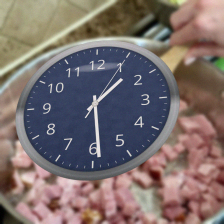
1:29:05
